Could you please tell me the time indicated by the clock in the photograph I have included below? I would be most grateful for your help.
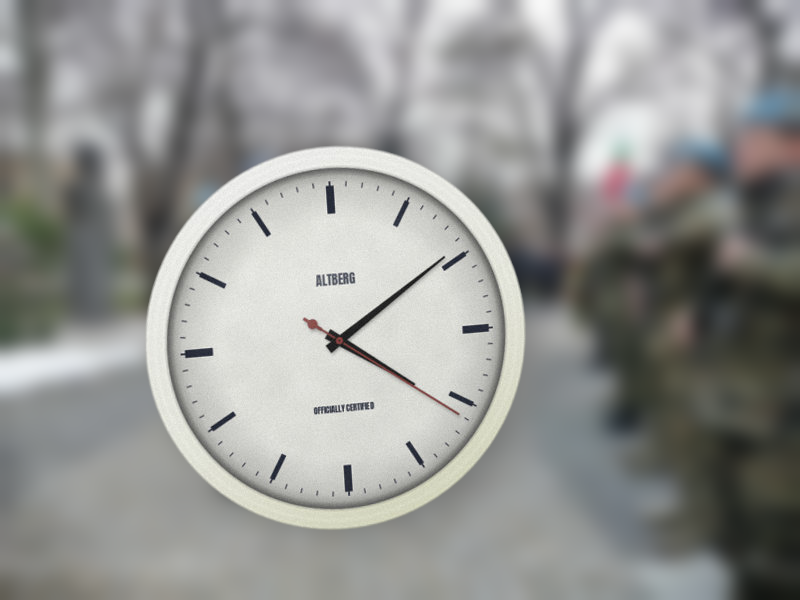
4:09:21
